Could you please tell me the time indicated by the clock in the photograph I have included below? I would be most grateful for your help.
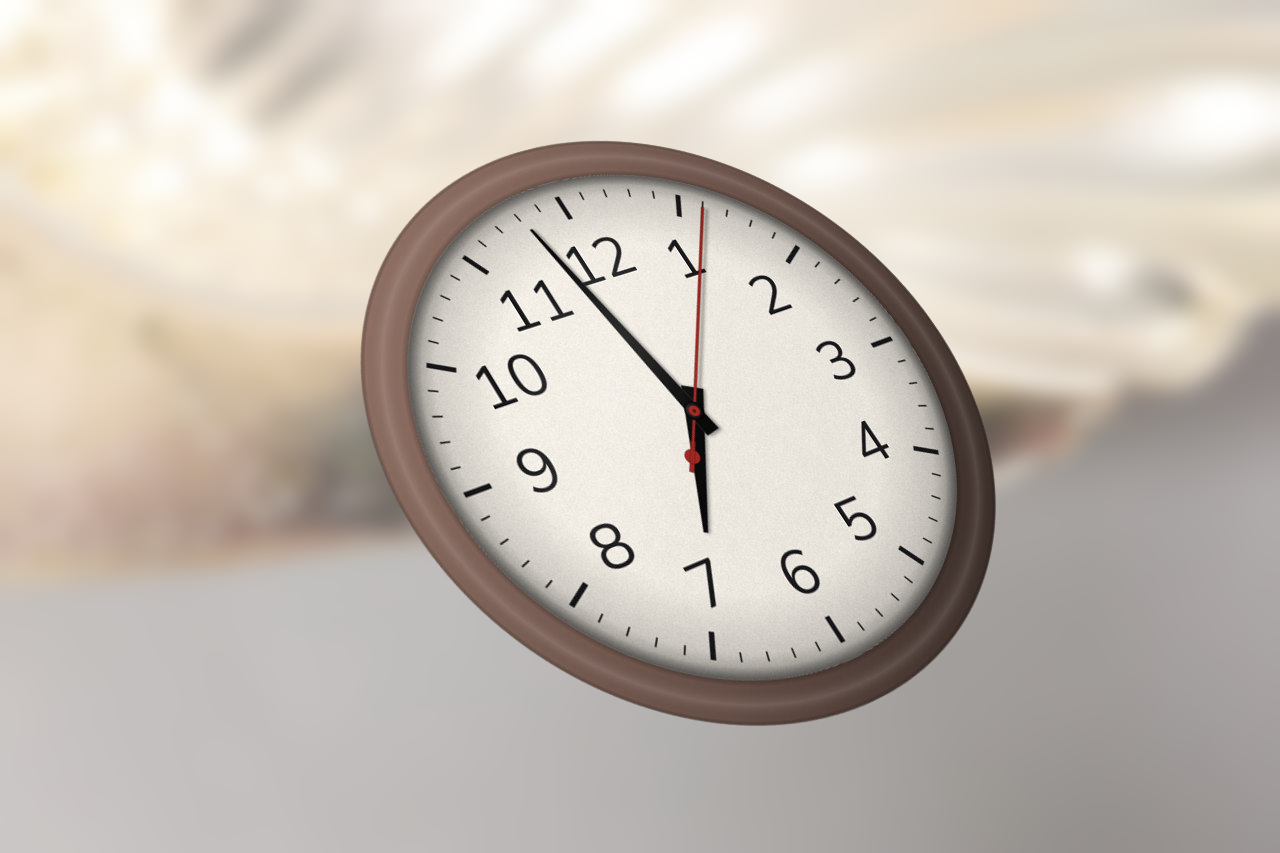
6:58:06
